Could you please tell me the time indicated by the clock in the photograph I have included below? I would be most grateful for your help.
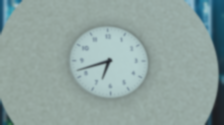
6:42
